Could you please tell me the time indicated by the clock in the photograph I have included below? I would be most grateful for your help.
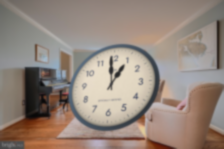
12:59
